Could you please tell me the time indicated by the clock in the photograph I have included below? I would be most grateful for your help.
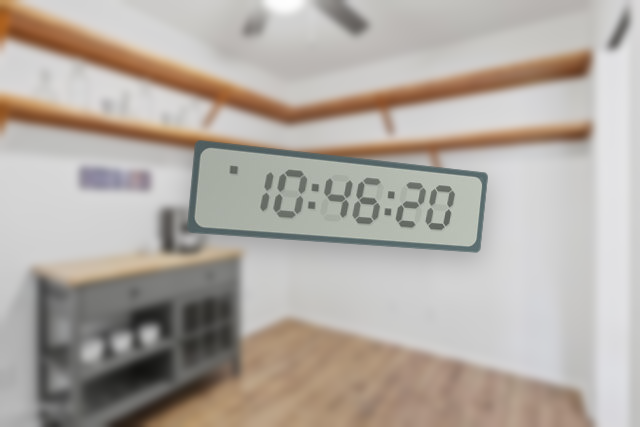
10:46:20
